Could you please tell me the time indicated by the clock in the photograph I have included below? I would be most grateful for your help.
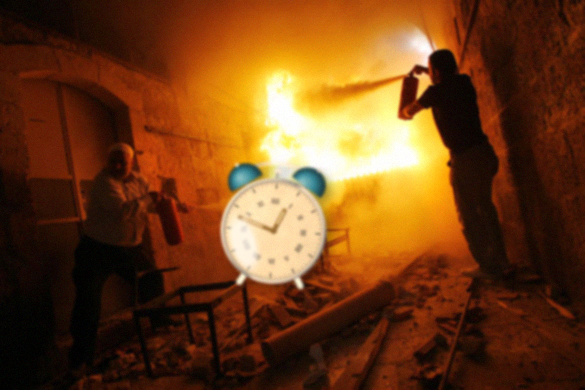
12:48
